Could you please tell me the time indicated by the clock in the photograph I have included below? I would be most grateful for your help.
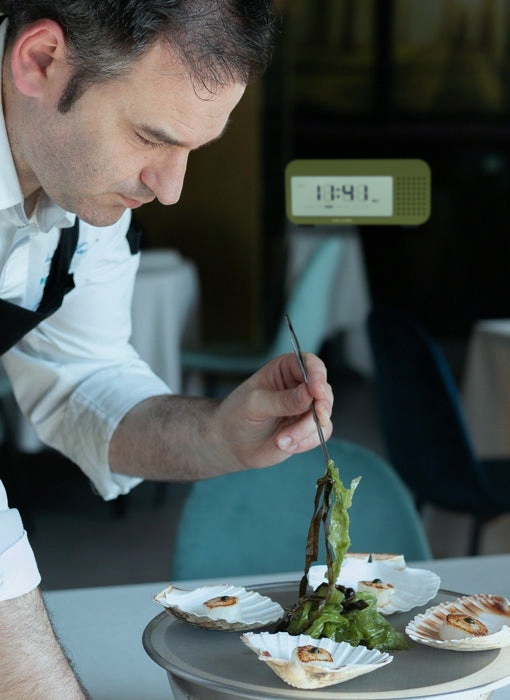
11:41
